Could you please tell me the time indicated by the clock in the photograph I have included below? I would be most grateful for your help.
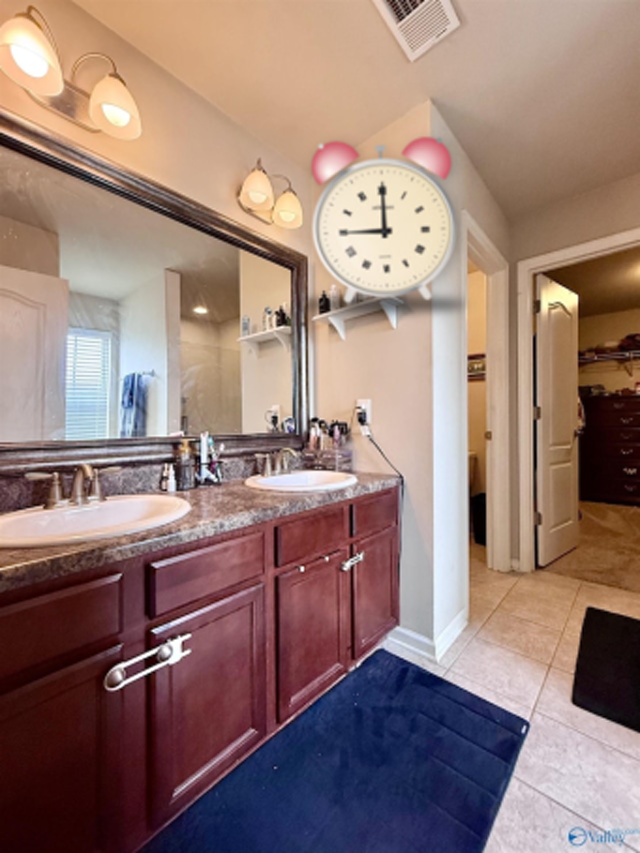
9:00
